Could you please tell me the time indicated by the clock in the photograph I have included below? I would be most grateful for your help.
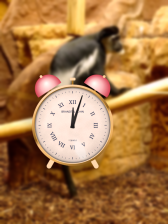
12:03
